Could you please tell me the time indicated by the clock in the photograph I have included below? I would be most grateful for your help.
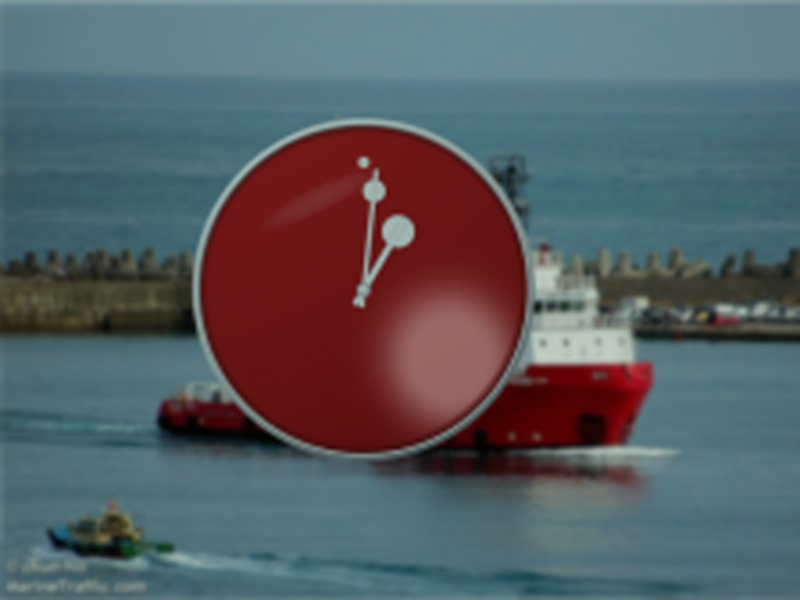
1:01
